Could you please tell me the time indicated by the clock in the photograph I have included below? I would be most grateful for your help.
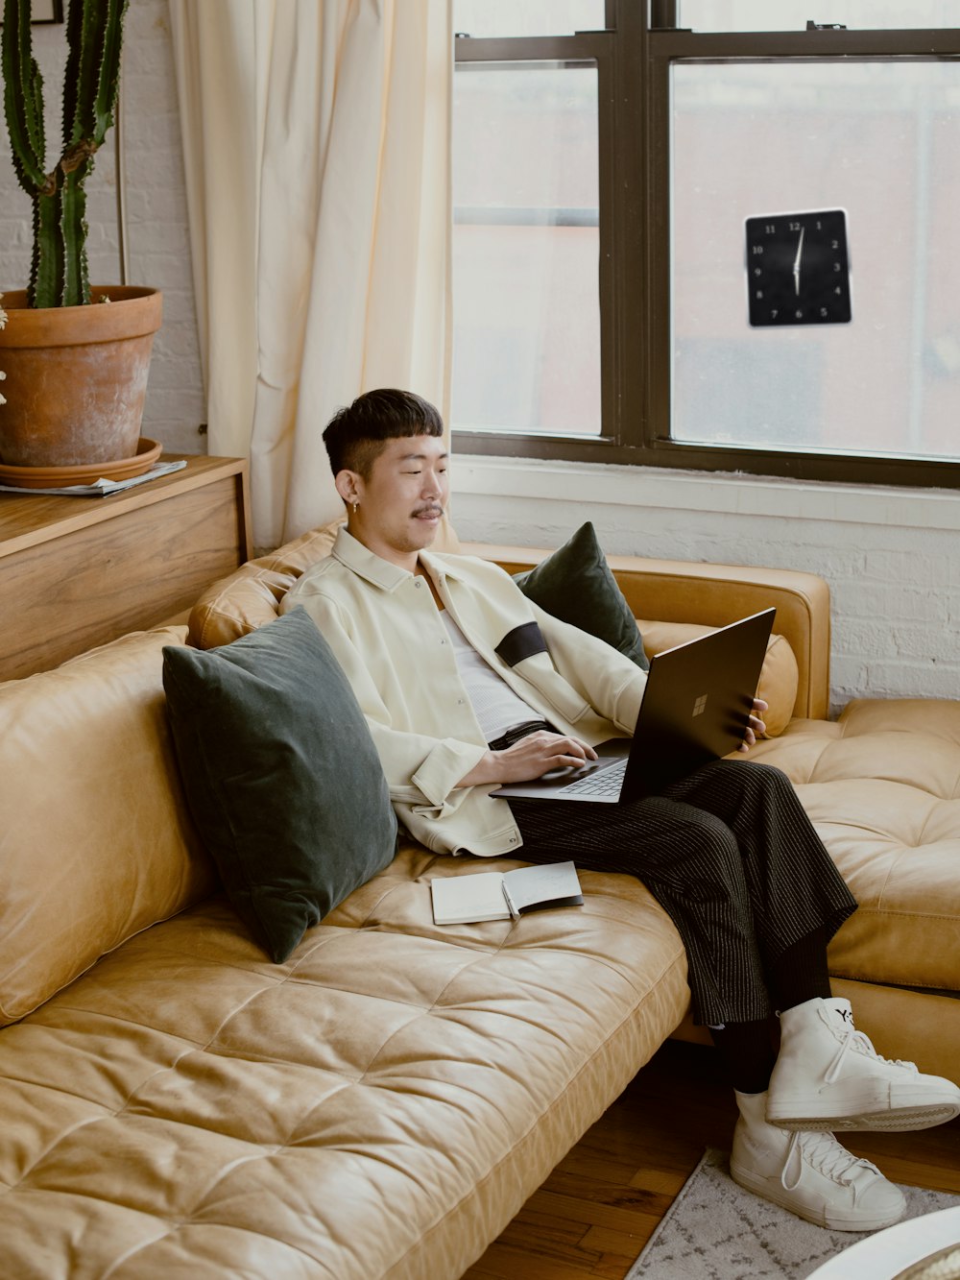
6:02
